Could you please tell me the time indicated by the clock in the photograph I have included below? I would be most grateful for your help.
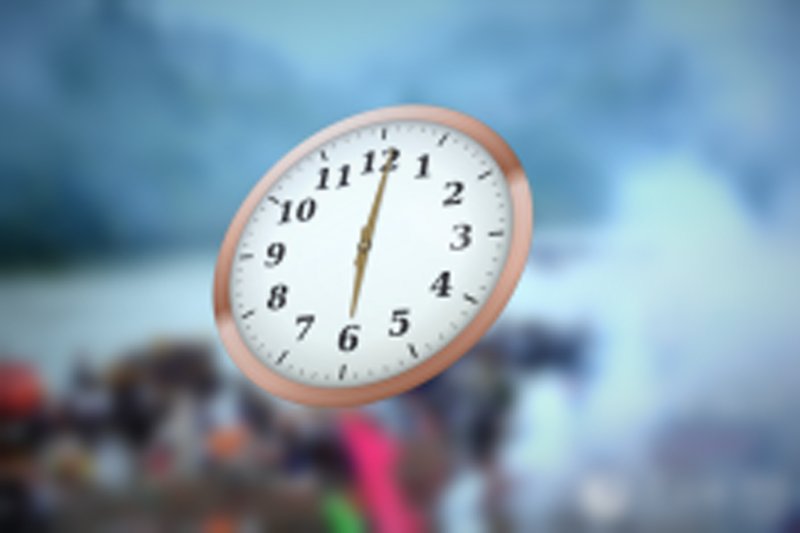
6:01
